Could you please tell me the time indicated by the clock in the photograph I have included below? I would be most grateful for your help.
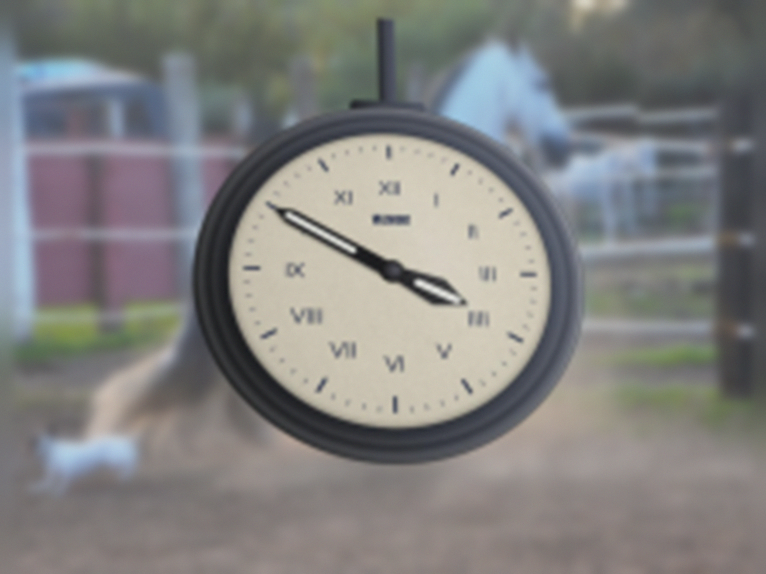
3:50
